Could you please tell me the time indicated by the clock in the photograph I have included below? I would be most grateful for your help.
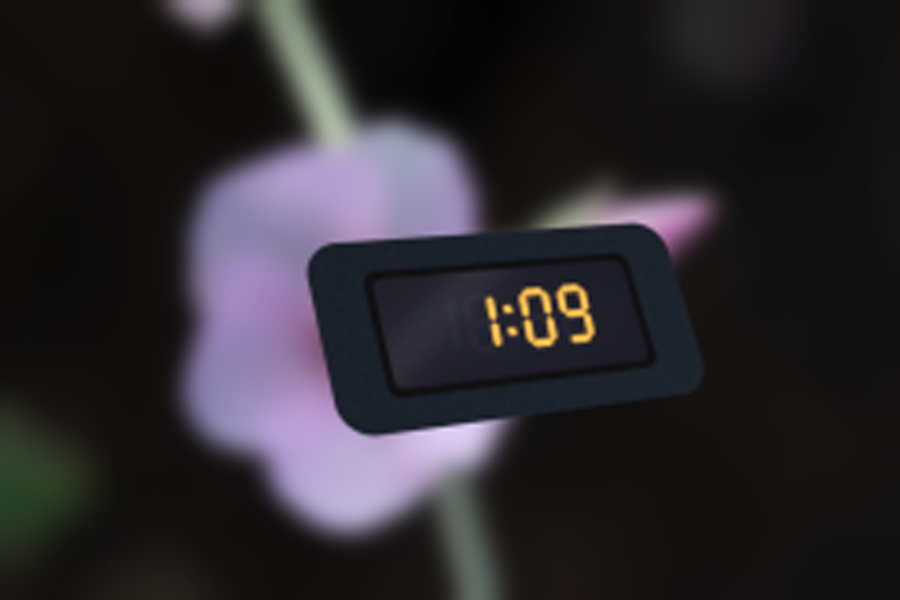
1:09
